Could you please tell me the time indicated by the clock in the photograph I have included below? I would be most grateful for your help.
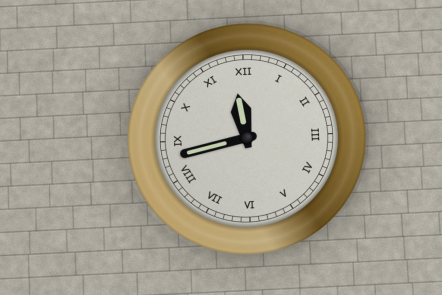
11:43
